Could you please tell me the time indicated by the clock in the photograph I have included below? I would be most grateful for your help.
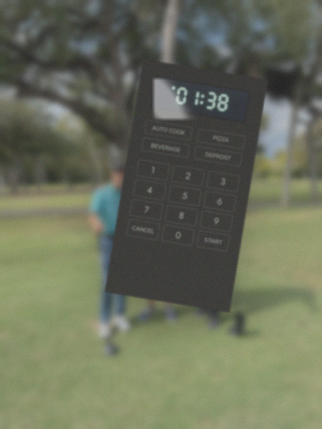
1:38
